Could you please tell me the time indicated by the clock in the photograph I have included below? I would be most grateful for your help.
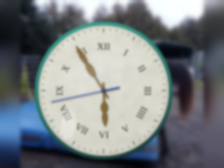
5:54:43
